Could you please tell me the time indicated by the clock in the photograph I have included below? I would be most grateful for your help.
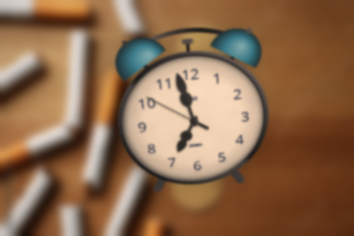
6:57:51
